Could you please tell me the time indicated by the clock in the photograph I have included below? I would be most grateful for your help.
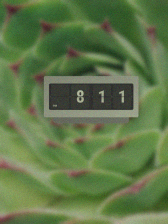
8:11
